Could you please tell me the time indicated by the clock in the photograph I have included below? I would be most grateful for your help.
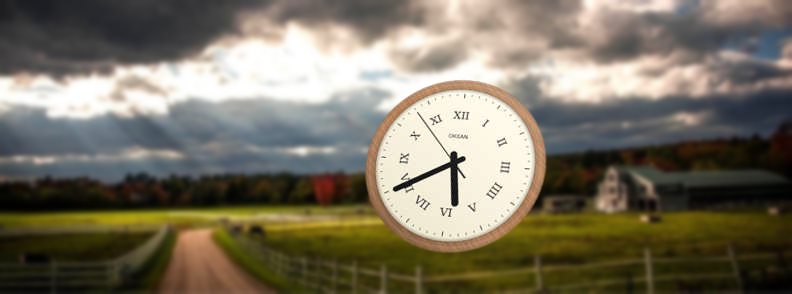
5:39:53
